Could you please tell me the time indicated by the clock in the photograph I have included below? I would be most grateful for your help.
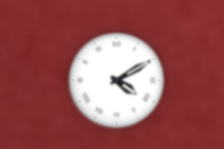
4:10
